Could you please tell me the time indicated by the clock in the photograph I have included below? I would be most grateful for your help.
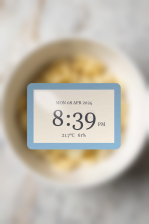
8:39
